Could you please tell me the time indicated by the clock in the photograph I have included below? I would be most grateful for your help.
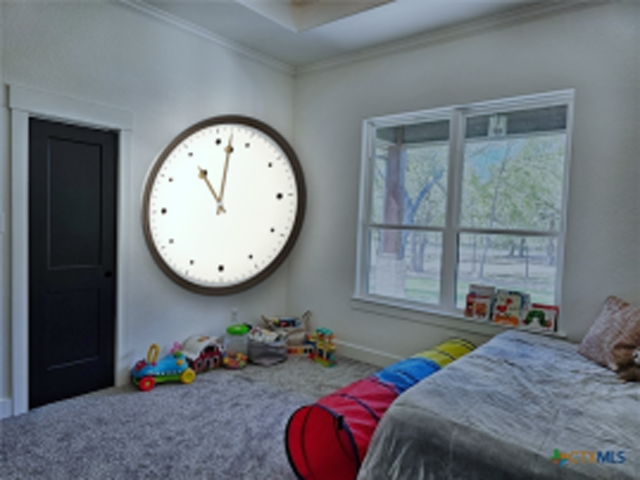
11:02
